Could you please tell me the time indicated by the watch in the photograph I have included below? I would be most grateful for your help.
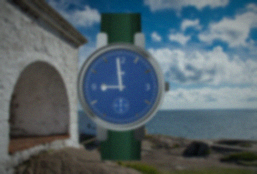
8:59
